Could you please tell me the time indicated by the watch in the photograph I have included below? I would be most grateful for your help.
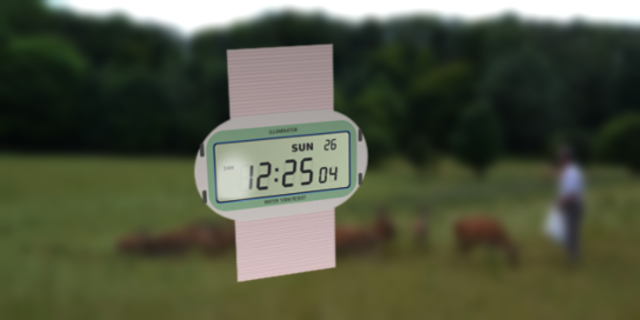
12:25:04
